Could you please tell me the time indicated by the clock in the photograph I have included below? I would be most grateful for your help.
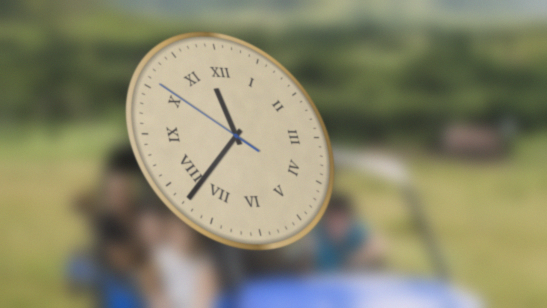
11:37:51
